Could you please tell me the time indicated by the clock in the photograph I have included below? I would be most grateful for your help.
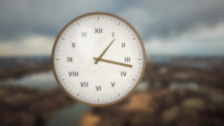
1:17
